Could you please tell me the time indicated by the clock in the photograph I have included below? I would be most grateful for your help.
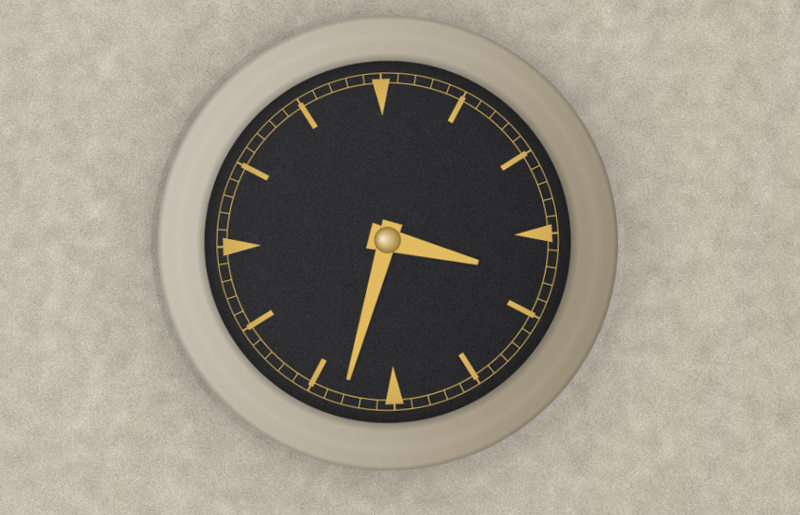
3:33
